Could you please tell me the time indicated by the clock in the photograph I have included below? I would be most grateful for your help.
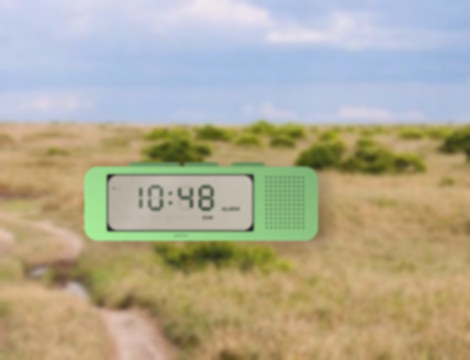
10:48
